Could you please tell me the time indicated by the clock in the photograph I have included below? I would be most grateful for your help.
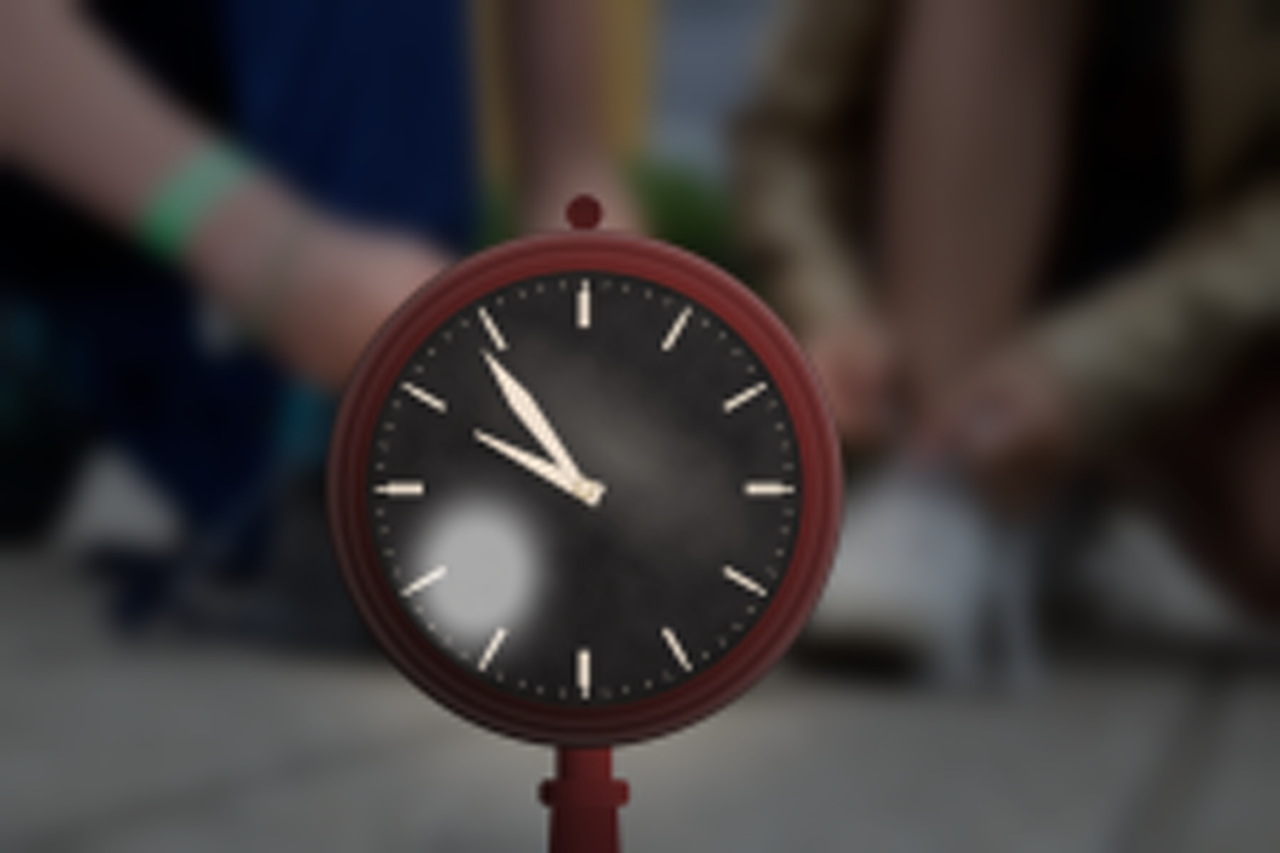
9:54
